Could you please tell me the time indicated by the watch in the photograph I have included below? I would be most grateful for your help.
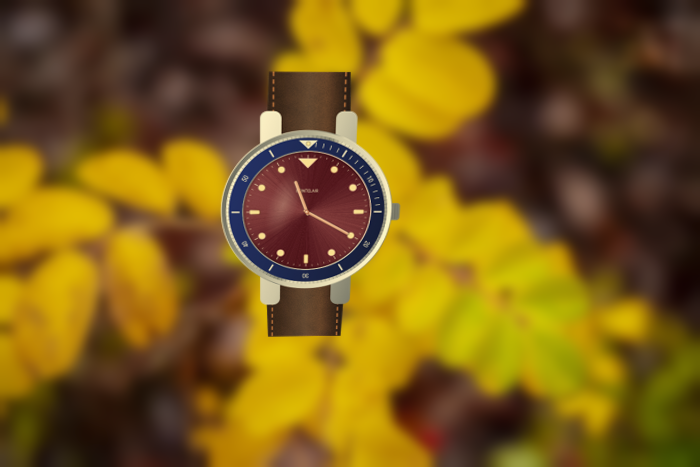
11:20
